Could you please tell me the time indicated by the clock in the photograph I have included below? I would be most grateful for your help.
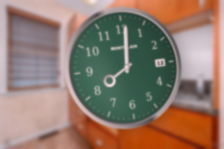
8:01
